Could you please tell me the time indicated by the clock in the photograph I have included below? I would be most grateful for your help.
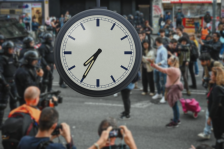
7:35
